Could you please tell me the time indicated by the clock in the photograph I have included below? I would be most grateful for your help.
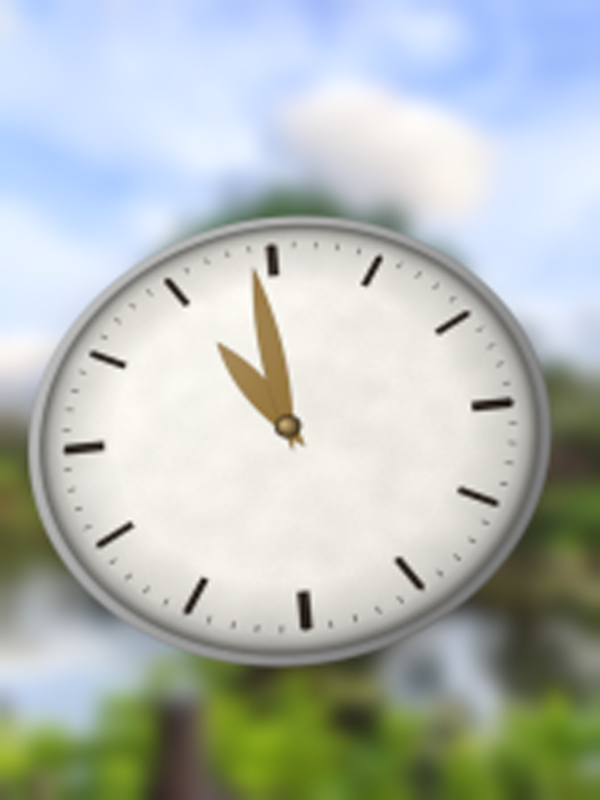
10:59
